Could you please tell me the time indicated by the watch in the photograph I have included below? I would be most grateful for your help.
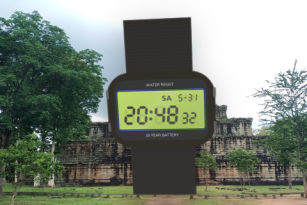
20:48:32
